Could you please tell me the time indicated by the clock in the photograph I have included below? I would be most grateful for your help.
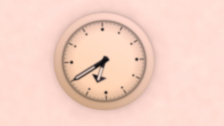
6:40
